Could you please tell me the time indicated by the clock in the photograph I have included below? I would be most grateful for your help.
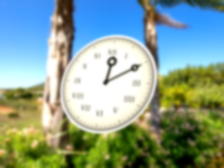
12:10
